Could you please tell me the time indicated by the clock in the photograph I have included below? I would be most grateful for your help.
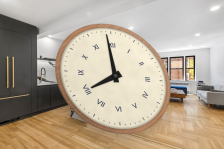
7:59
